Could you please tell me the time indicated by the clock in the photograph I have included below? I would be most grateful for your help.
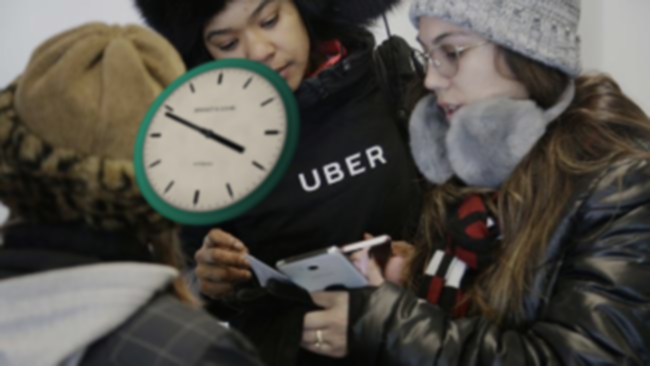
3:49
